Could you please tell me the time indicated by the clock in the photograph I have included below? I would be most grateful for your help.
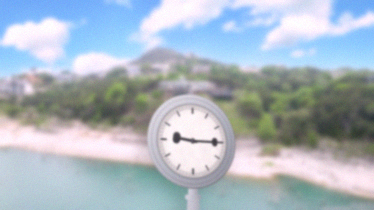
9:15
